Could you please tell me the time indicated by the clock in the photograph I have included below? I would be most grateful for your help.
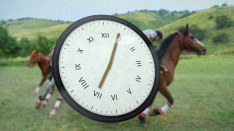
7:04
